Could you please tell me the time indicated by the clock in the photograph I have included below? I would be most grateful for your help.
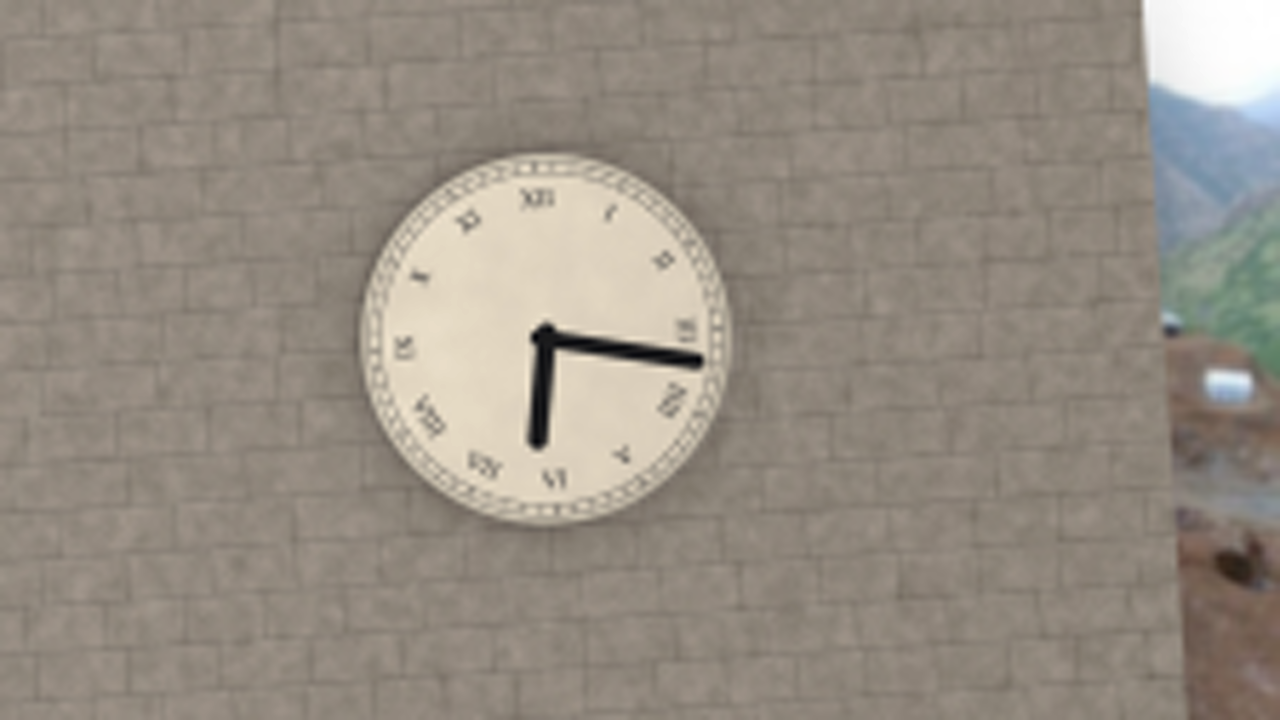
6:17
